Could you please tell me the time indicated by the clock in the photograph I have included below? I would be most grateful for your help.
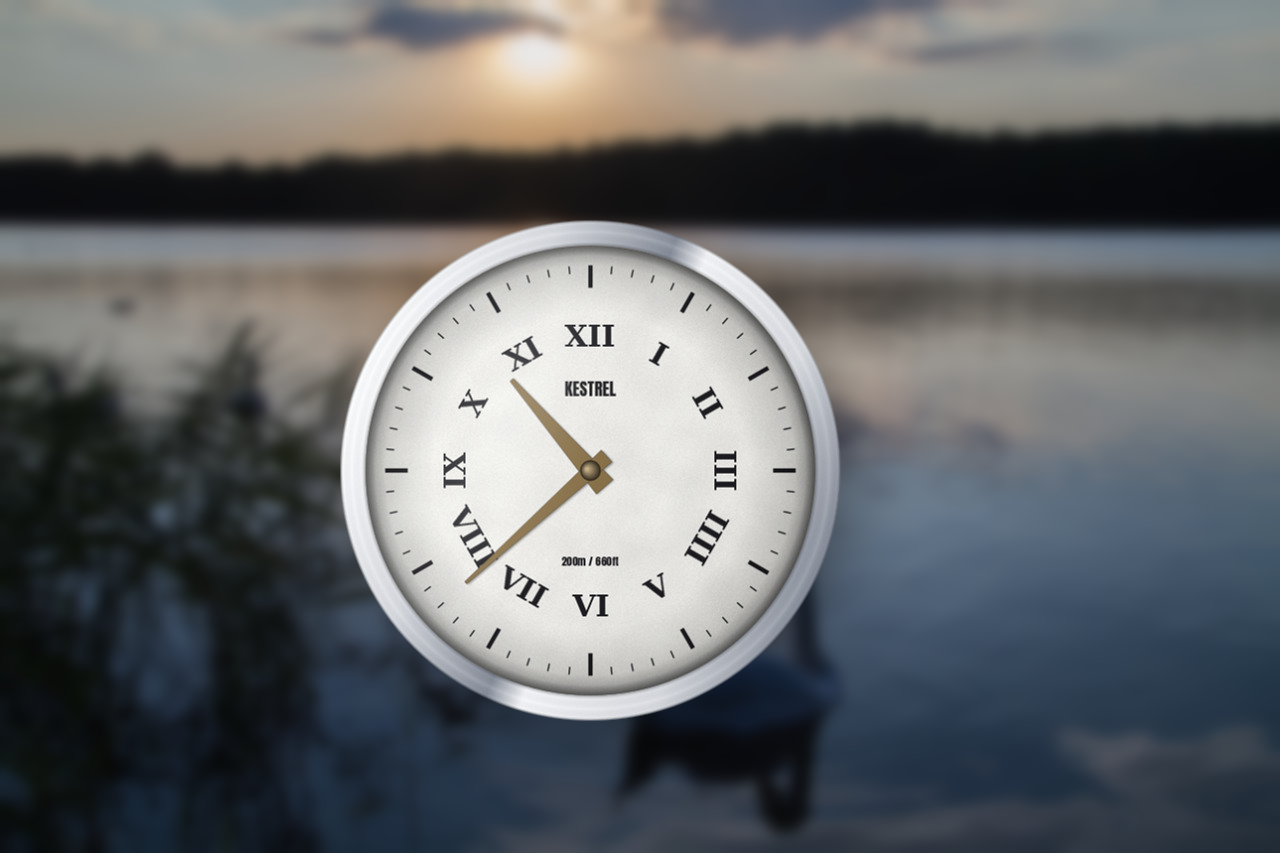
10:38
